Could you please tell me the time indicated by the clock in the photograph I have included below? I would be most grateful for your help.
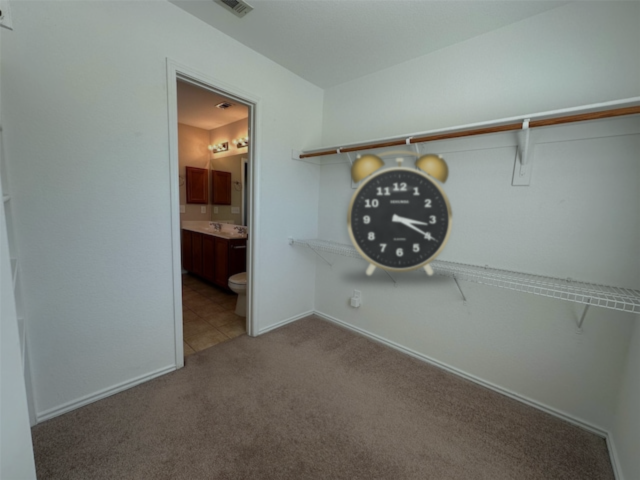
3:20
